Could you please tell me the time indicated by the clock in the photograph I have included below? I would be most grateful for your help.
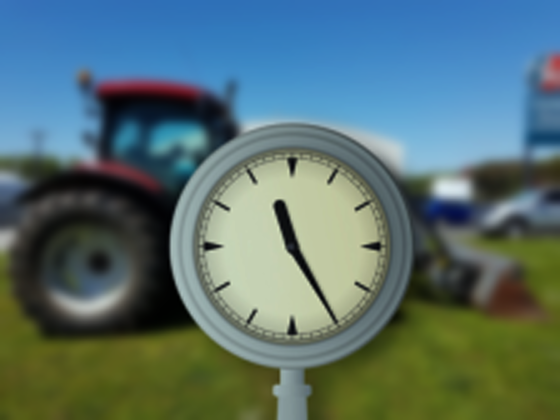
11:25
